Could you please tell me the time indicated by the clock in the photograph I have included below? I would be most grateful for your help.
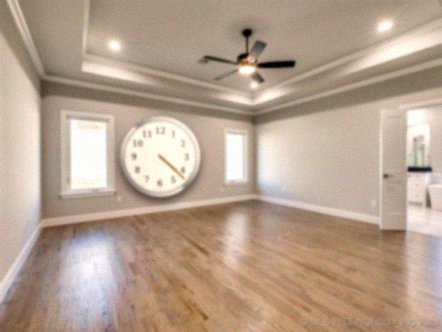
4:22
